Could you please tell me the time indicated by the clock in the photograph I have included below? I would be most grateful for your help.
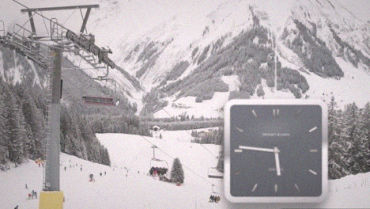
5:46
